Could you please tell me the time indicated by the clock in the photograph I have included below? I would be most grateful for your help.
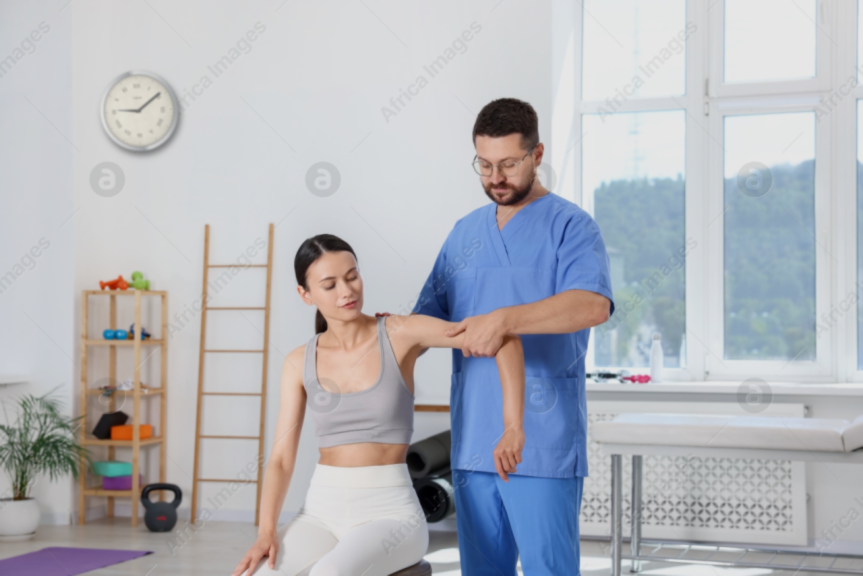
9:09
